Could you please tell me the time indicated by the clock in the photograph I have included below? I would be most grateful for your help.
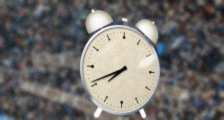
7:41
